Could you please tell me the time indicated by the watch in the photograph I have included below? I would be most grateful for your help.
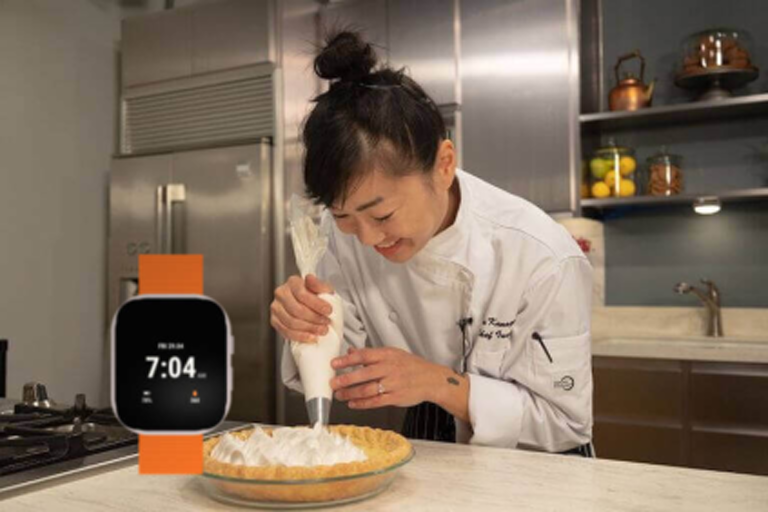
7:04
